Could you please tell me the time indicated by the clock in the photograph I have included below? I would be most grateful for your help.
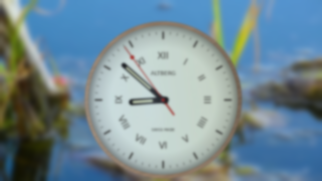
8:51:54
